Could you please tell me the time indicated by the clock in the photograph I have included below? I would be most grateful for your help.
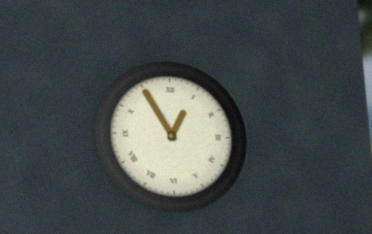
12:55
